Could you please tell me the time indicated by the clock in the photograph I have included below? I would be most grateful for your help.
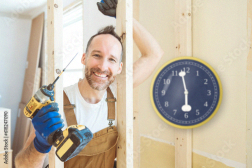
5:58
